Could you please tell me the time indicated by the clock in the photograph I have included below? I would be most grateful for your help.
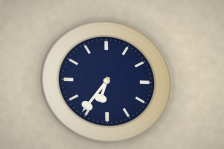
6:36
